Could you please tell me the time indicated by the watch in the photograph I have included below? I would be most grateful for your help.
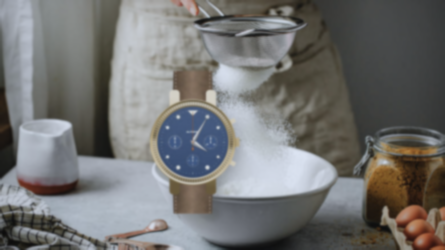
4:05
